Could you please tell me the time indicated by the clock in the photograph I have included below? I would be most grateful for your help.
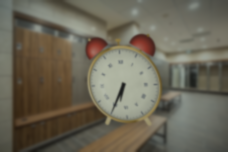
6:35
